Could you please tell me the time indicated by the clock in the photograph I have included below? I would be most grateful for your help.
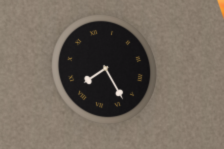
8:28
